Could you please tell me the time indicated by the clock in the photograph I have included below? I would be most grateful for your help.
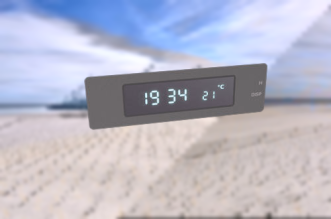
19:34
